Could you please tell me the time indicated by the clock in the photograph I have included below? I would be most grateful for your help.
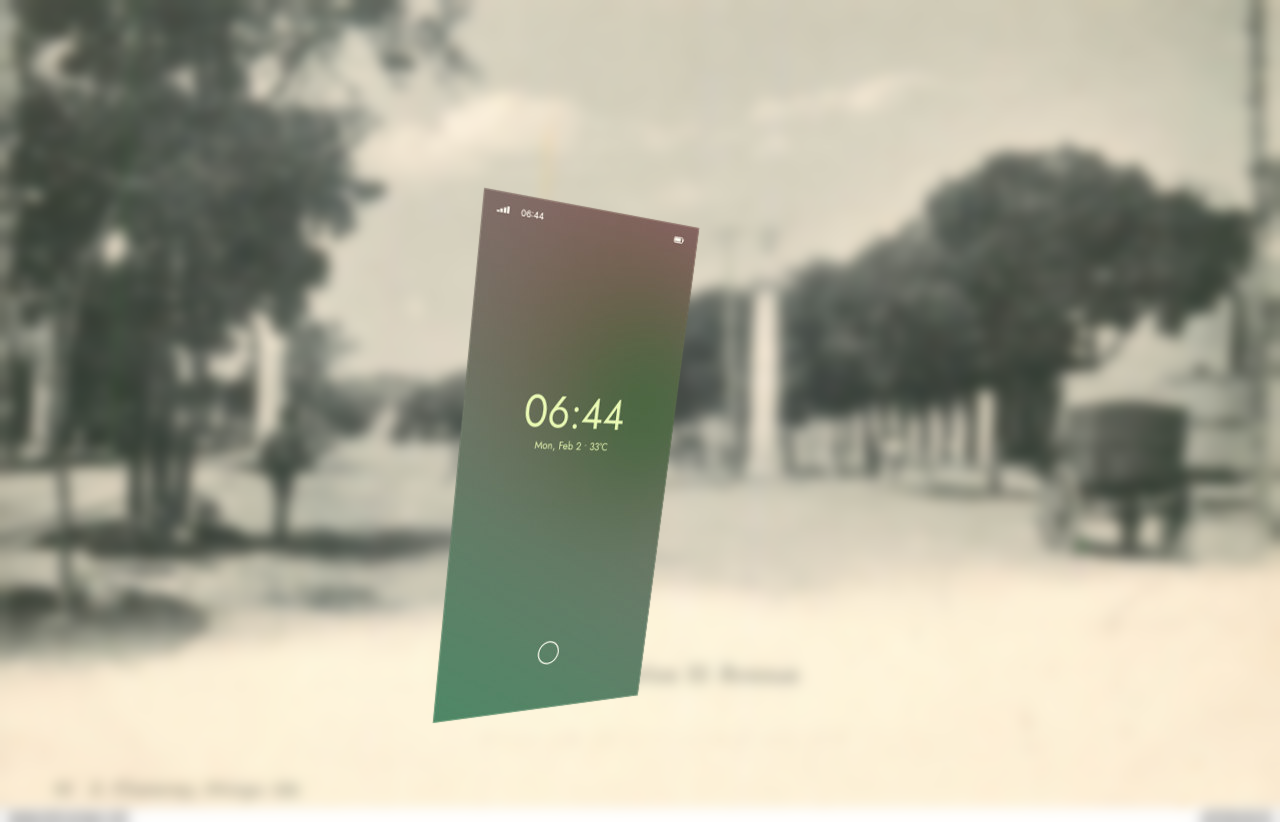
6:44
